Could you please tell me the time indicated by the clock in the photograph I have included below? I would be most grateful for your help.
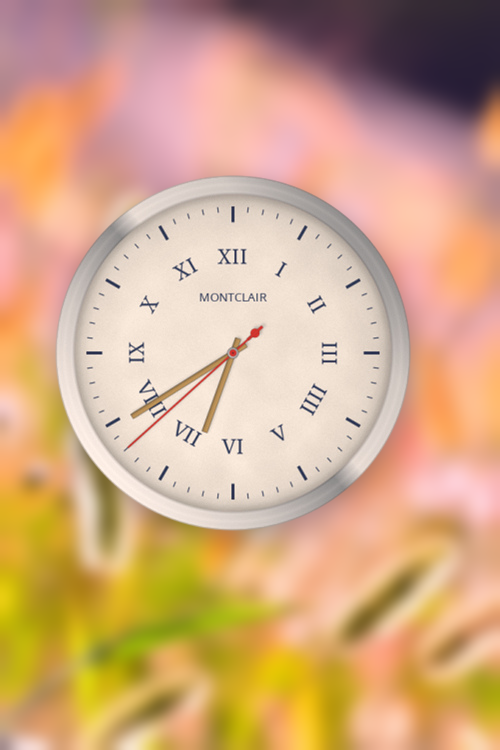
6:39:38
